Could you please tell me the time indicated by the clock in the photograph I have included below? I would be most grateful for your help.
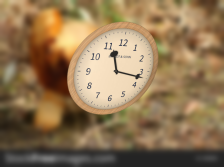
11:17
